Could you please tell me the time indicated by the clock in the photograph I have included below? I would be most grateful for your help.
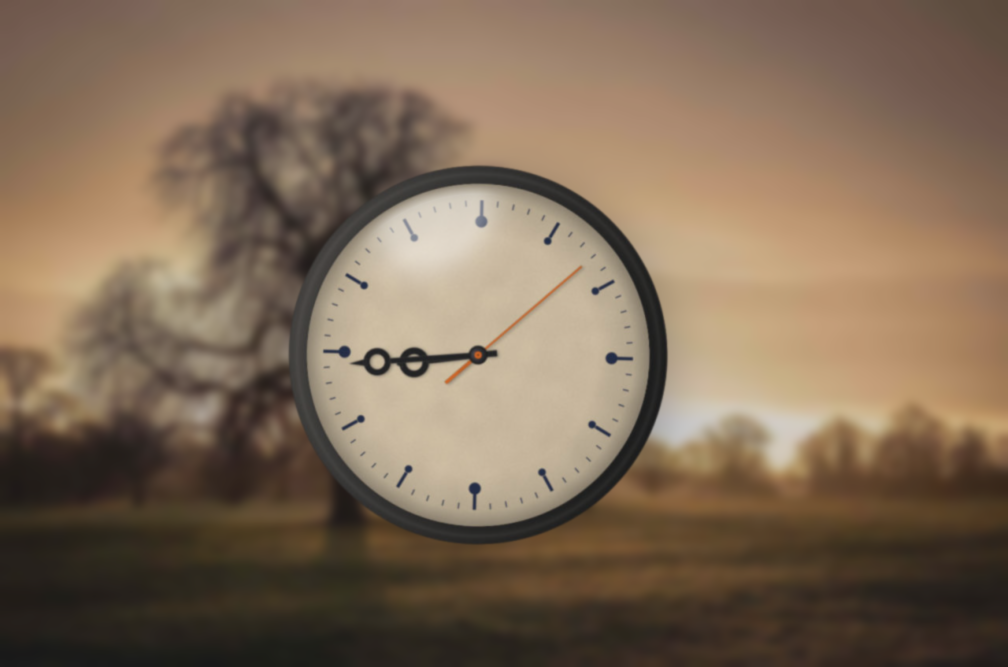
8:44:08
